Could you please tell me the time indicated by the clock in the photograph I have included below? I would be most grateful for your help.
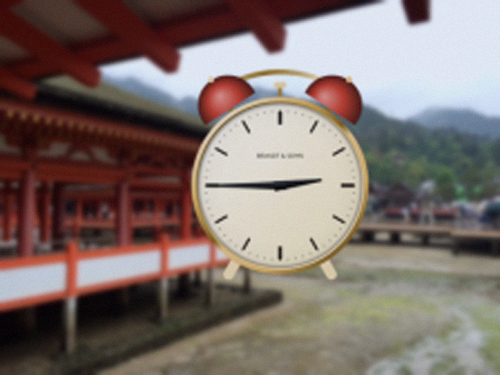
2:45
